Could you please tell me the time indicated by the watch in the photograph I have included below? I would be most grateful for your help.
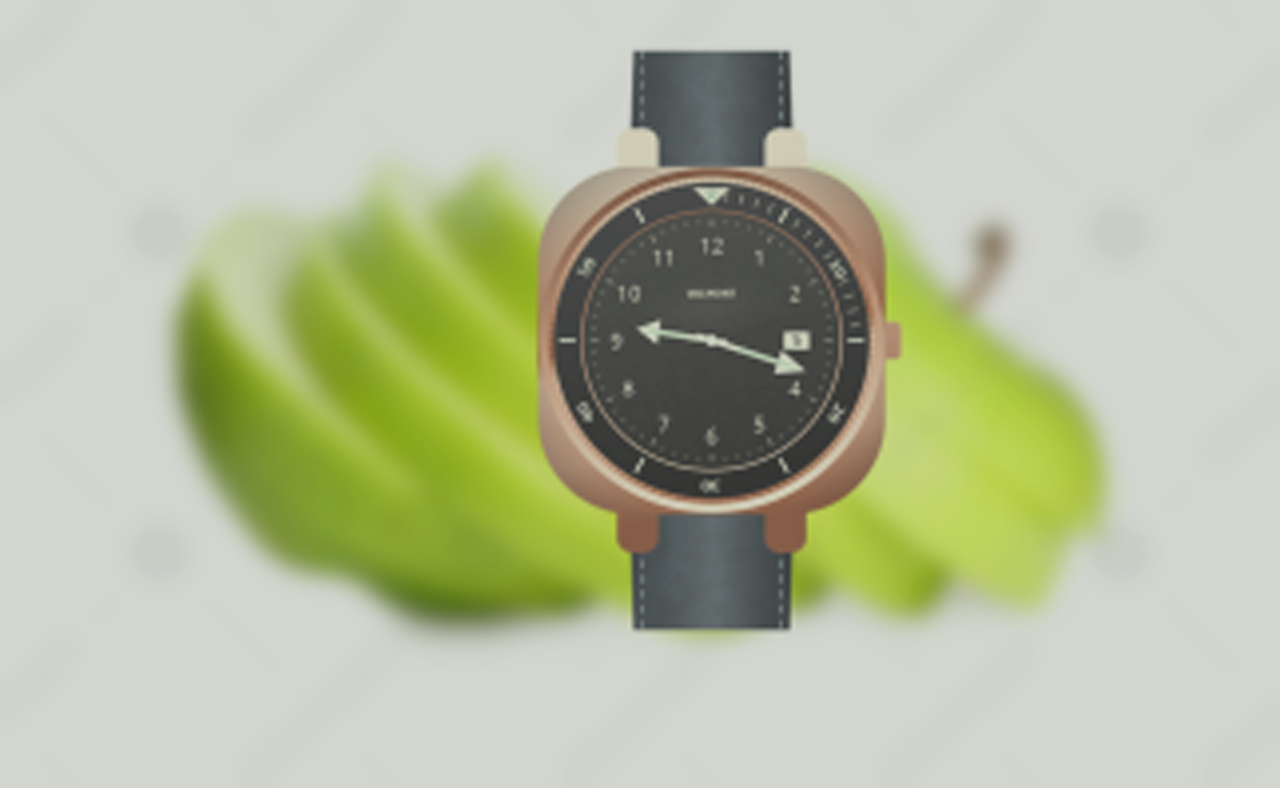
9:18
